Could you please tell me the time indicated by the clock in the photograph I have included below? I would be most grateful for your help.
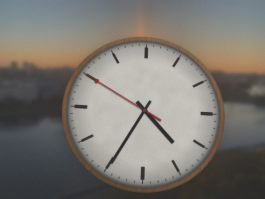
4:34:50
